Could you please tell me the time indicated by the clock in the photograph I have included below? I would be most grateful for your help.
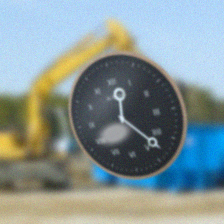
12:23
